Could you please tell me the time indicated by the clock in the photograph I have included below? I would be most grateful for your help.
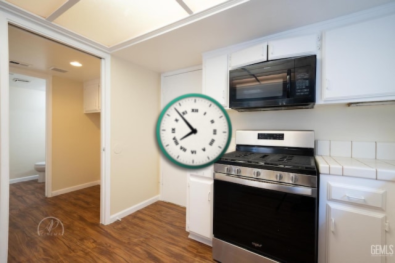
7:53
